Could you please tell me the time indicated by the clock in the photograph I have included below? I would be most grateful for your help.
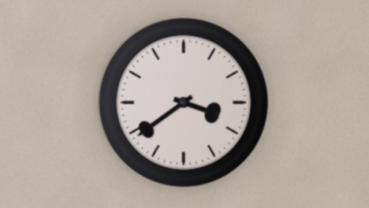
3:39
